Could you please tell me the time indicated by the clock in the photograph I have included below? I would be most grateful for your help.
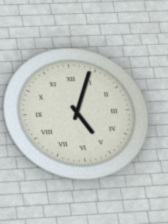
5:04
